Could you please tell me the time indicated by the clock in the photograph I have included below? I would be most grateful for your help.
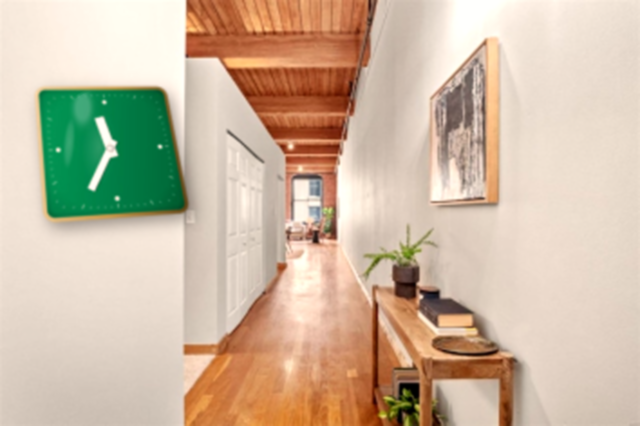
11:35
